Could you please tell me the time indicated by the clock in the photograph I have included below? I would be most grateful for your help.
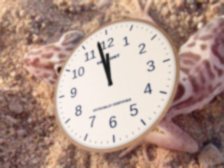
11:58
